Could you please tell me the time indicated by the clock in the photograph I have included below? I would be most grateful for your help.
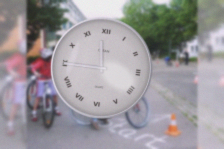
11:45
